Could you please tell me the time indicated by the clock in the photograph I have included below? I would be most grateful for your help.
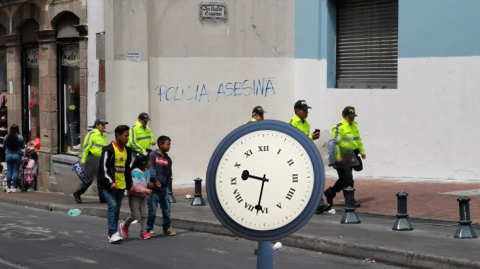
9:32
